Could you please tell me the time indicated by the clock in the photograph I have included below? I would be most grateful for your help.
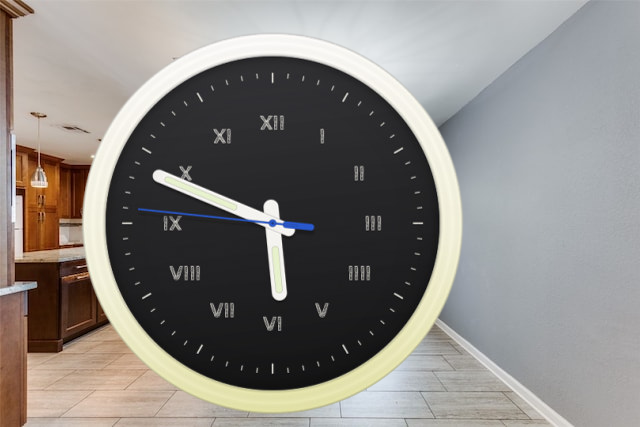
5:48:46
